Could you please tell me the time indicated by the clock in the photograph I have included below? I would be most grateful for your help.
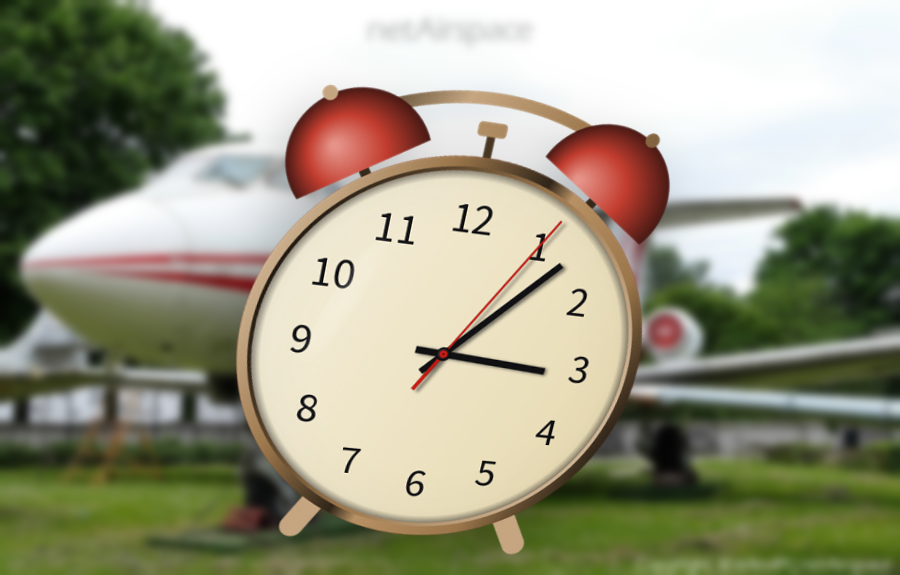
3:07:05
